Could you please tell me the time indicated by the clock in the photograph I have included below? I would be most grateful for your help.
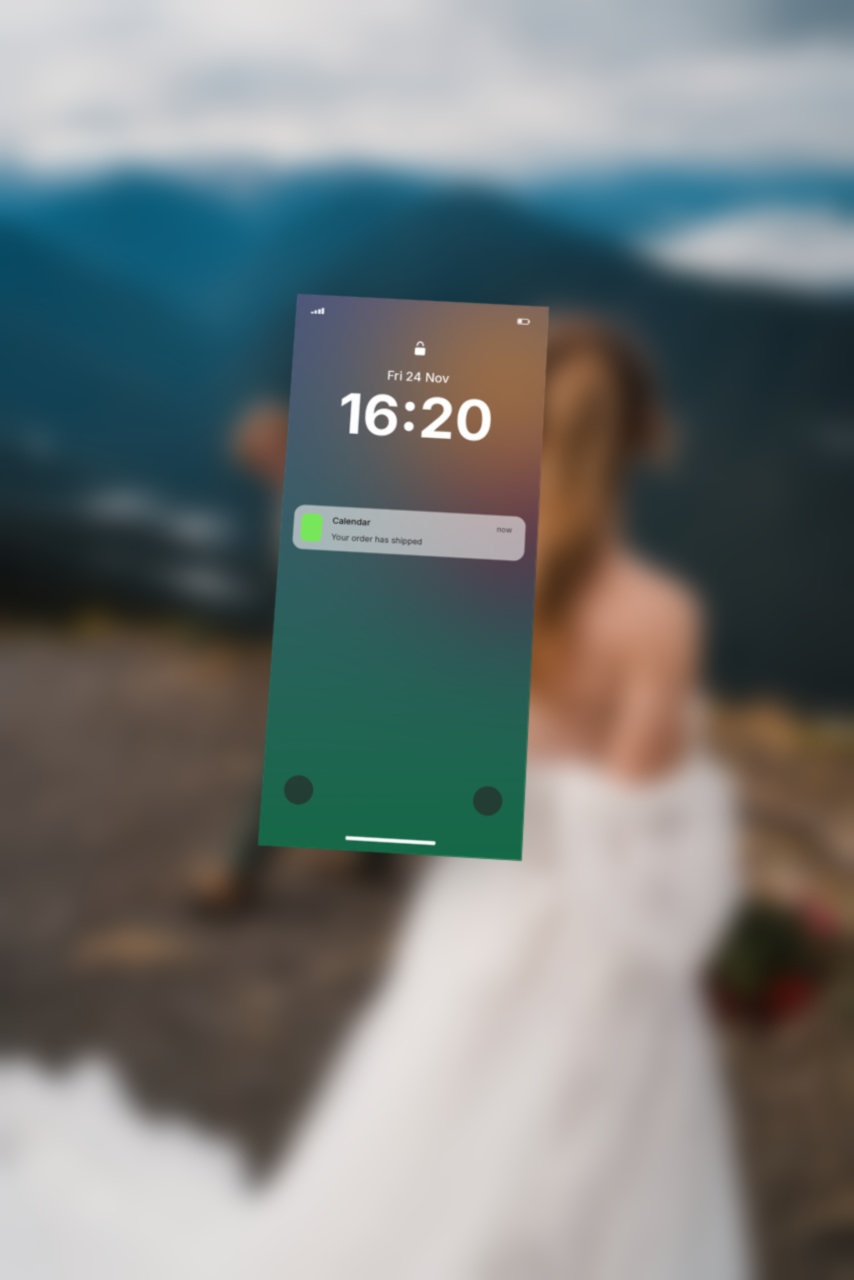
16:20
